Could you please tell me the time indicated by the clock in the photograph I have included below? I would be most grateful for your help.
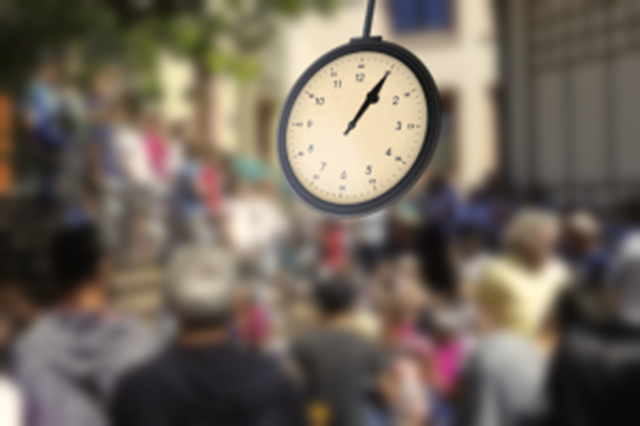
1:05
